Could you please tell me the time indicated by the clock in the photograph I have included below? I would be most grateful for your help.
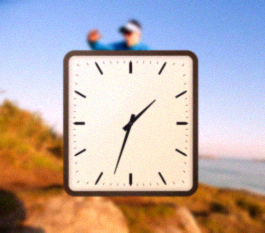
1:33
